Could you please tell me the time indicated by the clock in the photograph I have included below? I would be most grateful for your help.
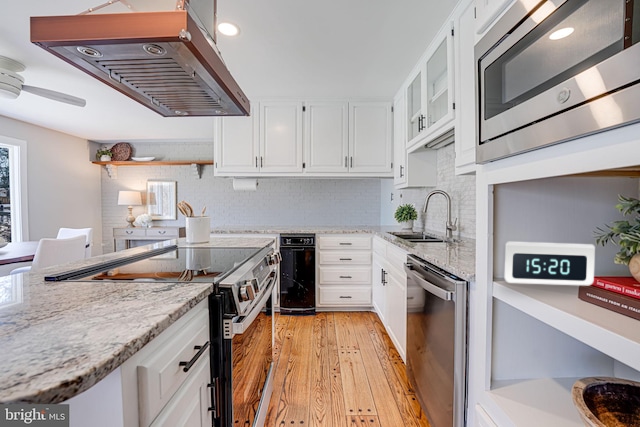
15:20
